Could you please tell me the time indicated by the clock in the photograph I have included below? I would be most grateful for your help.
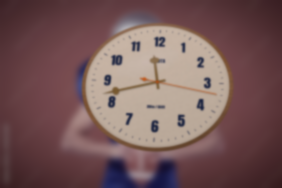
11:42:17
